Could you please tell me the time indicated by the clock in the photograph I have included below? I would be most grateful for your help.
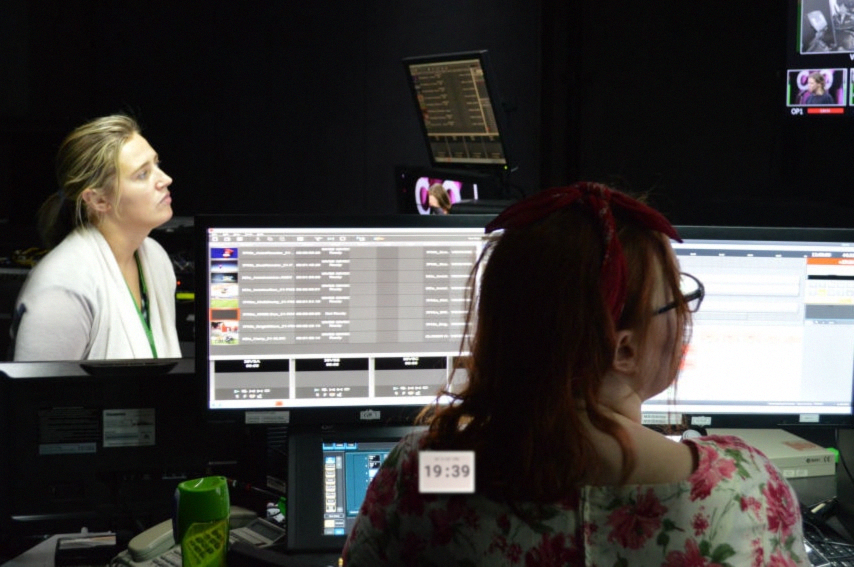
19:39
